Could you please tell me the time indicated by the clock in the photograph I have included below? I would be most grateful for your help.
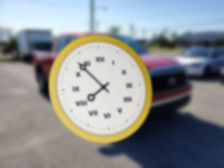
7:53
